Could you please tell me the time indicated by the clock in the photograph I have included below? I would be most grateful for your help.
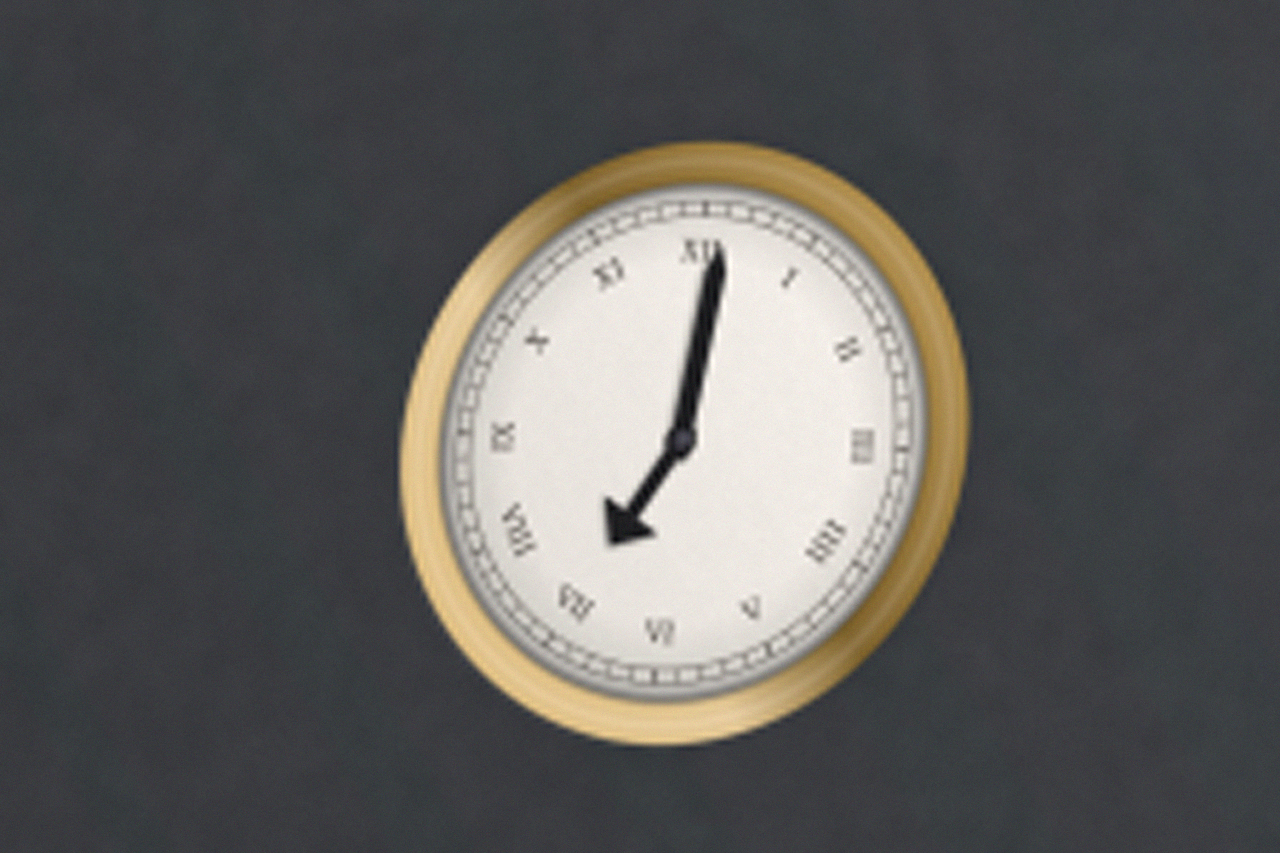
7:01
